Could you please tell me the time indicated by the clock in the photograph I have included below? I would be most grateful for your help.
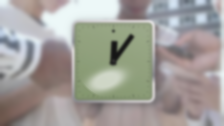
12:06
